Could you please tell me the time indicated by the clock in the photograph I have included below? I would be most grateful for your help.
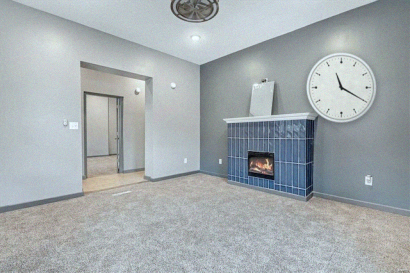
11:20
